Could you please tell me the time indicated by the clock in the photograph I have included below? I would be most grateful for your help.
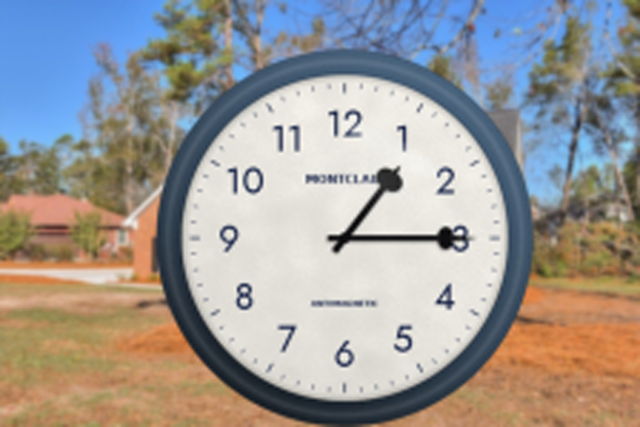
1:15
